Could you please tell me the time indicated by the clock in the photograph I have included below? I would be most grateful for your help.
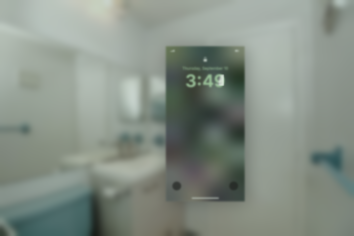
3:49
